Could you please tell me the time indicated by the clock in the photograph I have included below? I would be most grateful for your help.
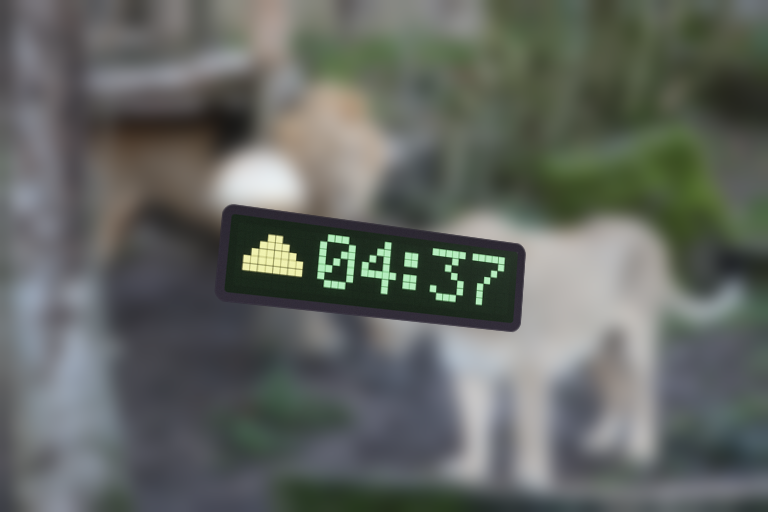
4:37
